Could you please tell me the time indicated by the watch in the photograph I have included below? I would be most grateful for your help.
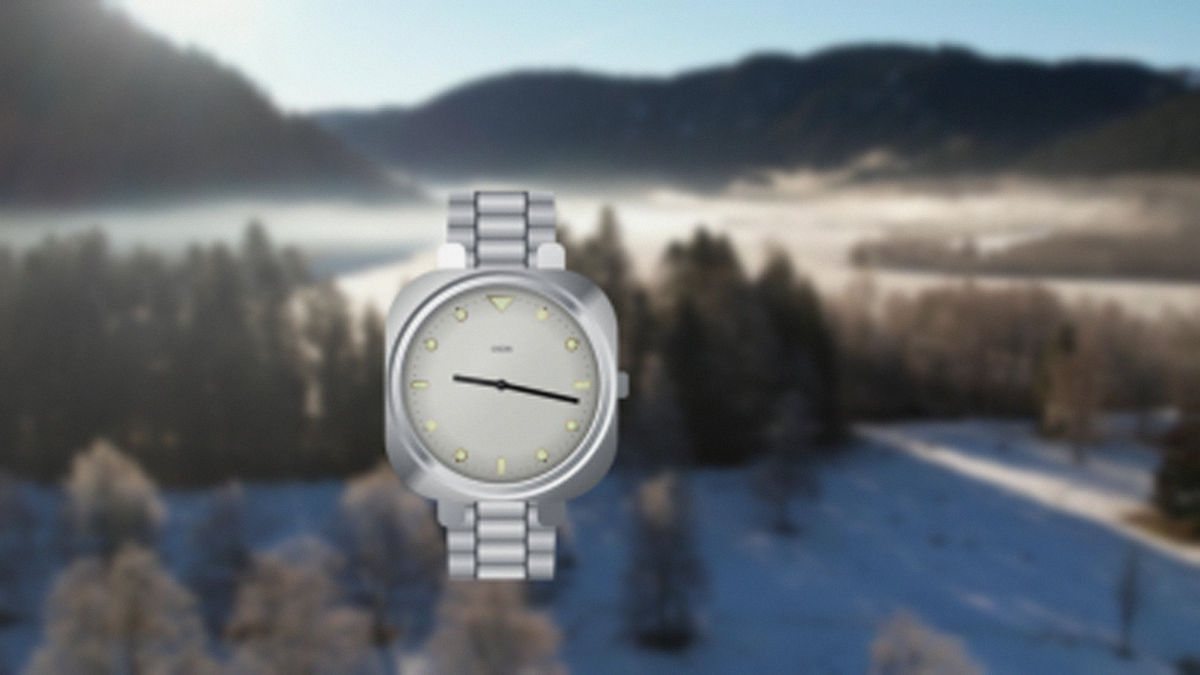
9:17
